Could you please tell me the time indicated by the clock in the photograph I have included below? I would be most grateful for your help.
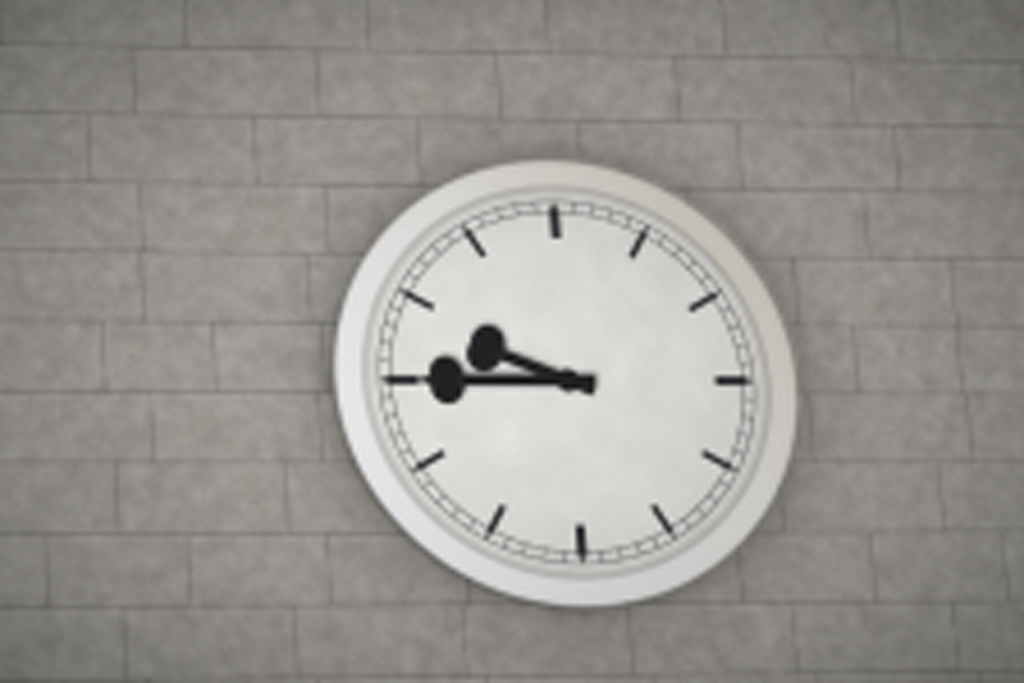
9:45
